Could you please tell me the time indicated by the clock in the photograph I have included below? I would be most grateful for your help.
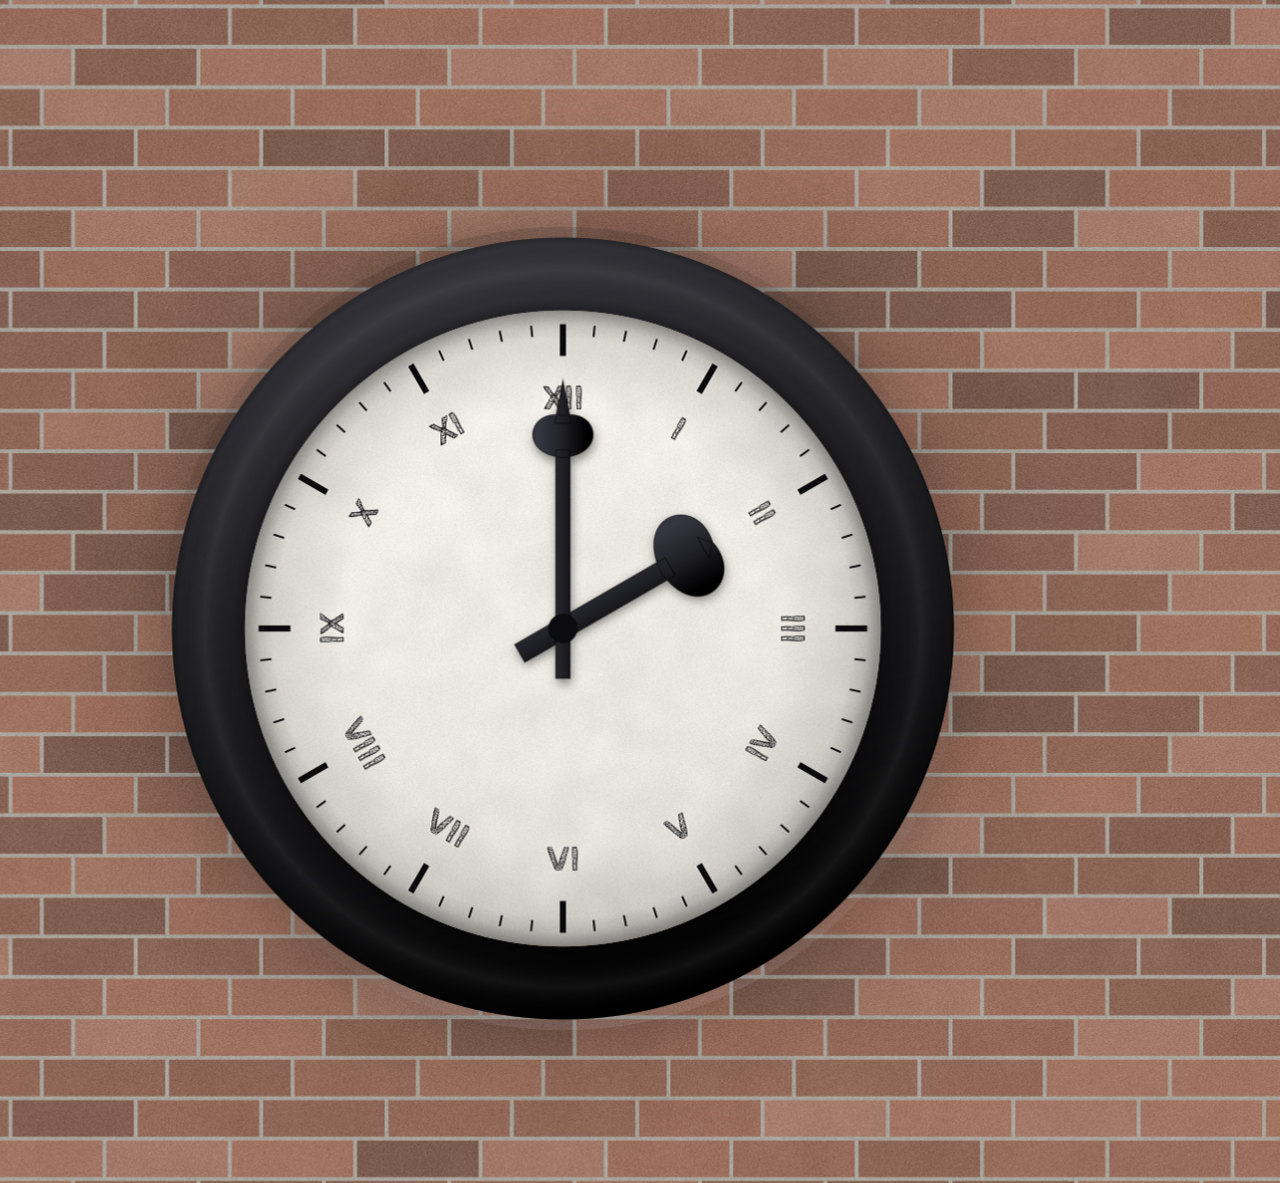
2:00
